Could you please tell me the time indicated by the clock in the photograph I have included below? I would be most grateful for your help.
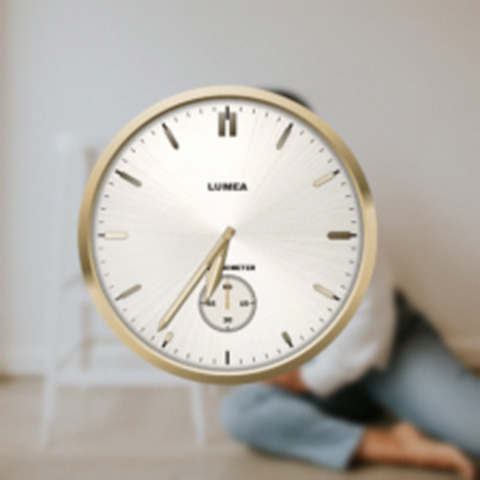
6:36
